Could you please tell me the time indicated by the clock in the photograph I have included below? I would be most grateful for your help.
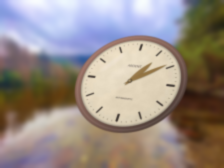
1:09
